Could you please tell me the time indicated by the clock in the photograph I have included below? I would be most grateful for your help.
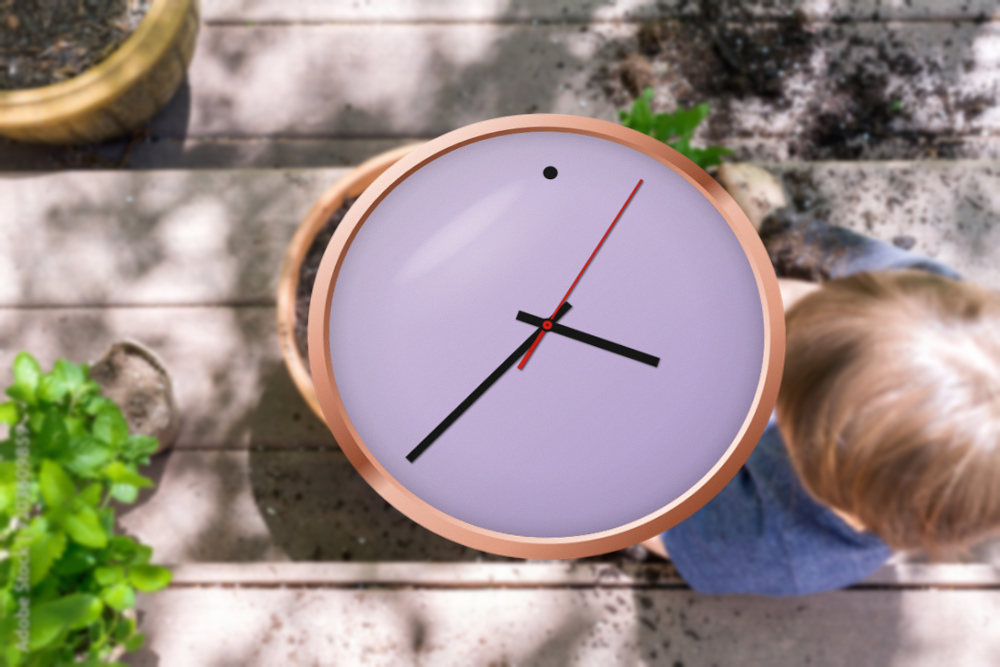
3:37:05
